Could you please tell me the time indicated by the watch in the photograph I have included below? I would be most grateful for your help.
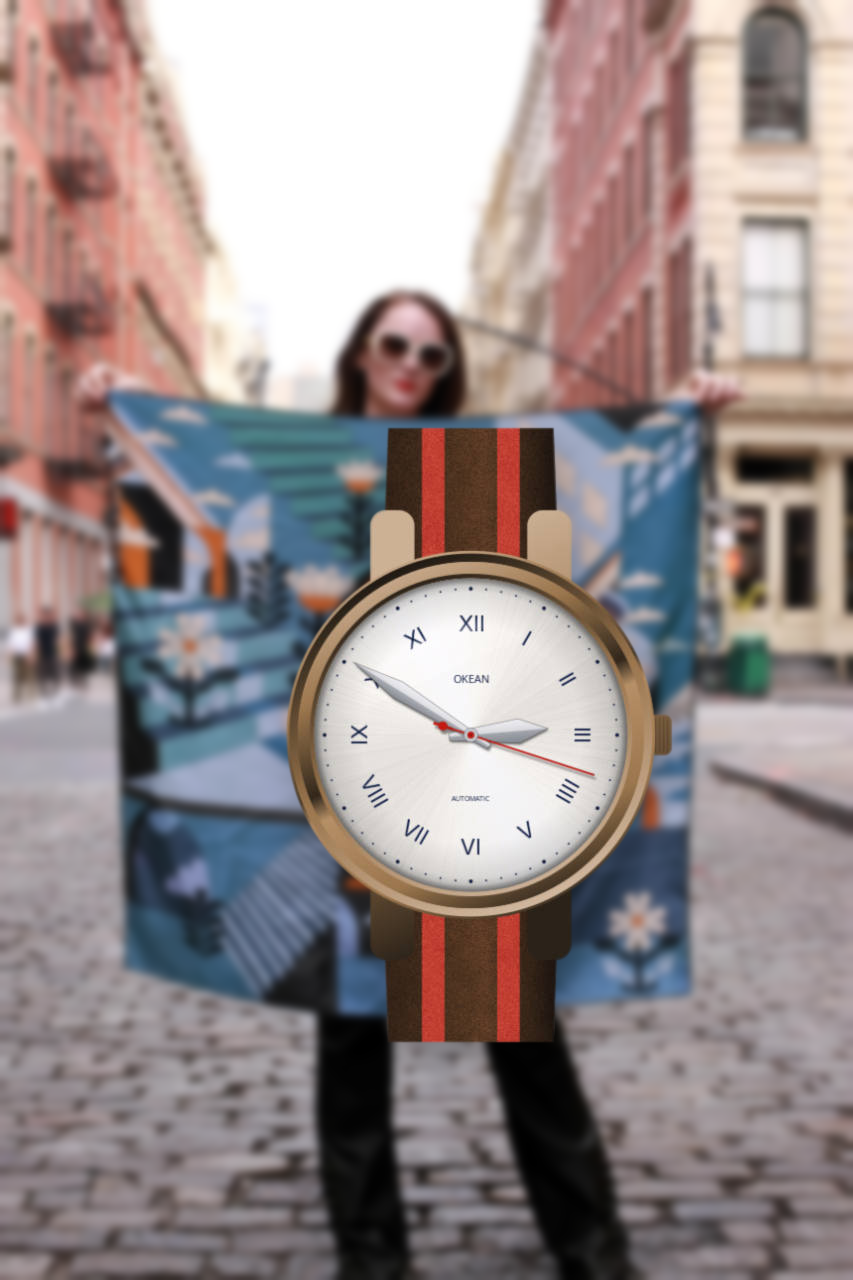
2:50:18
